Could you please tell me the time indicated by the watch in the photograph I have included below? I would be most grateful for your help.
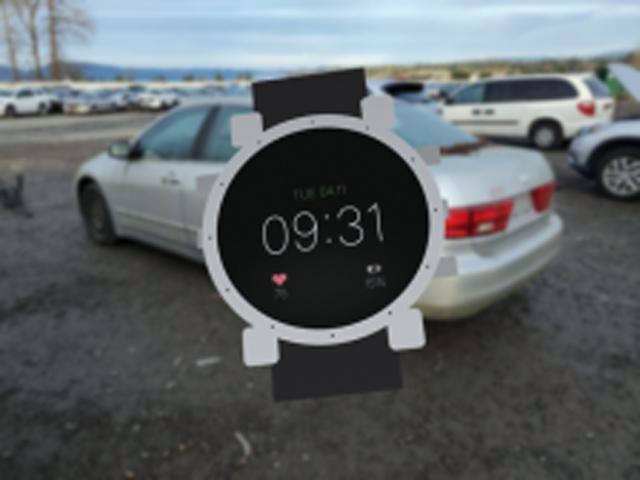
9:31
